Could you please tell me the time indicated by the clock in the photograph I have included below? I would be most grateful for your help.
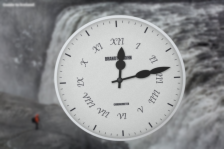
12:13
